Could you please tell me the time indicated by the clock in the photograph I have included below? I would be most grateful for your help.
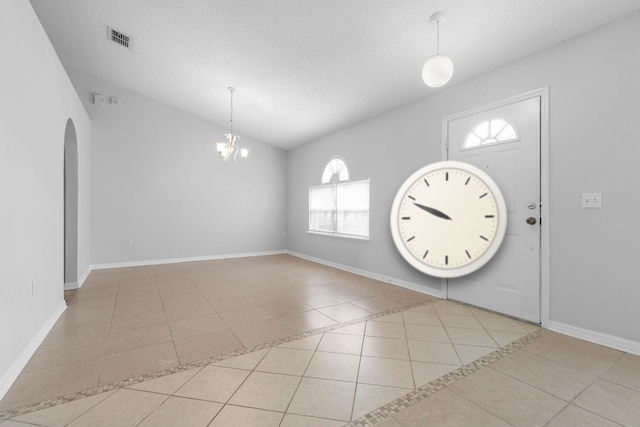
9:49
